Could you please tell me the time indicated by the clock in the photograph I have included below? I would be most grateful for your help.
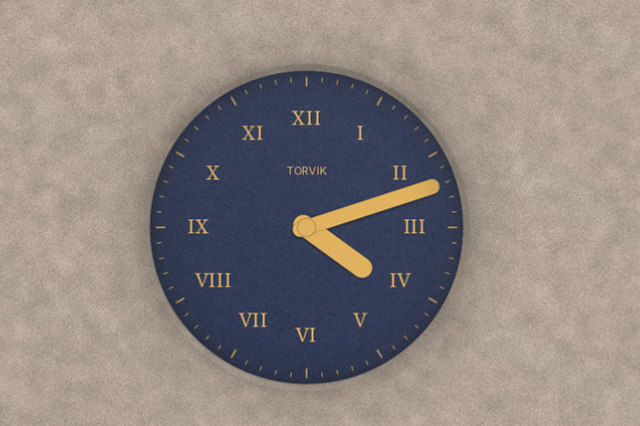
4:12
